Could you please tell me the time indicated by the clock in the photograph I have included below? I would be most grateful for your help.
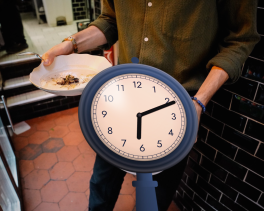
6:11
